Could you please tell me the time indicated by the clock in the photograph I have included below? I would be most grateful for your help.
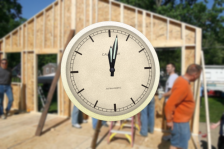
12:02
